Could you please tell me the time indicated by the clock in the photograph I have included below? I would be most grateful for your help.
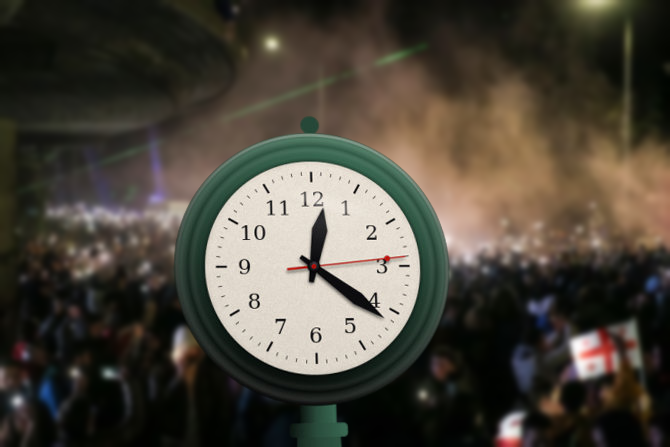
12:21:14
